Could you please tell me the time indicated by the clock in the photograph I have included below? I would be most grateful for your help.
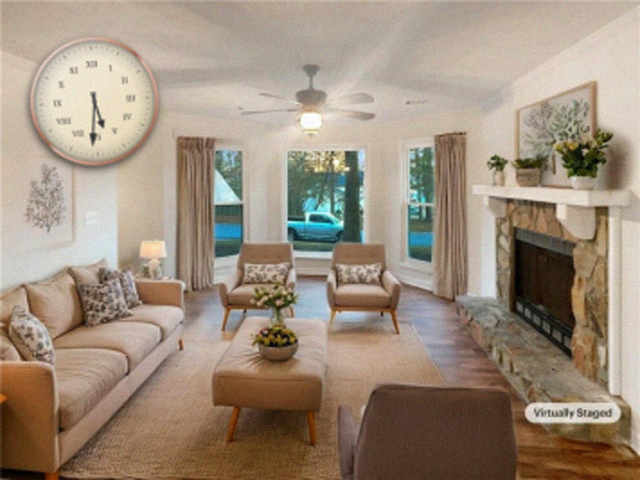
5:31
